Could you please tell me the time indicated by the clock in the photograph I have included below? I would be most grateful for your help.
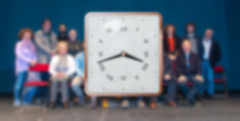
3:42
